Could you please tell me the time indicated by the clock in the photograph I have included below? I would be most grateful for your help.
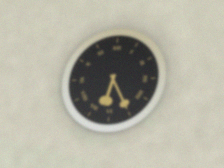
6:25
